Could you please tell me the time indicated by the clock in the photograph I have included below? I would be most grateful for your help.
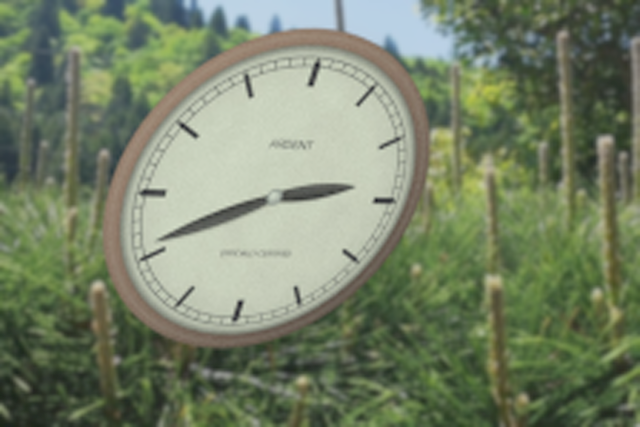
2:41
